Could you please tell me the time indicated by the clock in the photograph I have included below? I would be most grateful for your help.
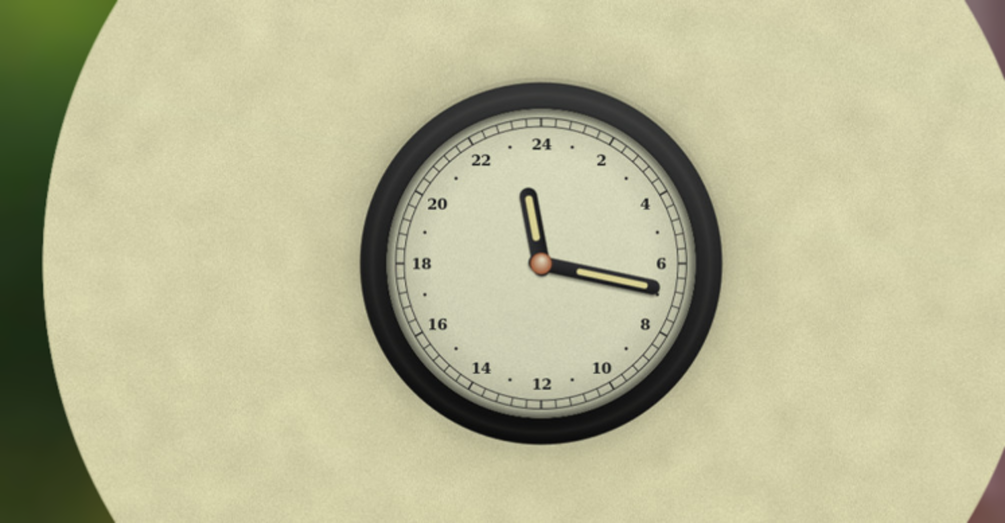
23:17
